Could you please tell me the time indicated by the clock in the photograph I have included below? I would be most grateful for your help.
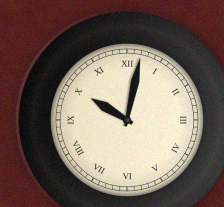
10:02
